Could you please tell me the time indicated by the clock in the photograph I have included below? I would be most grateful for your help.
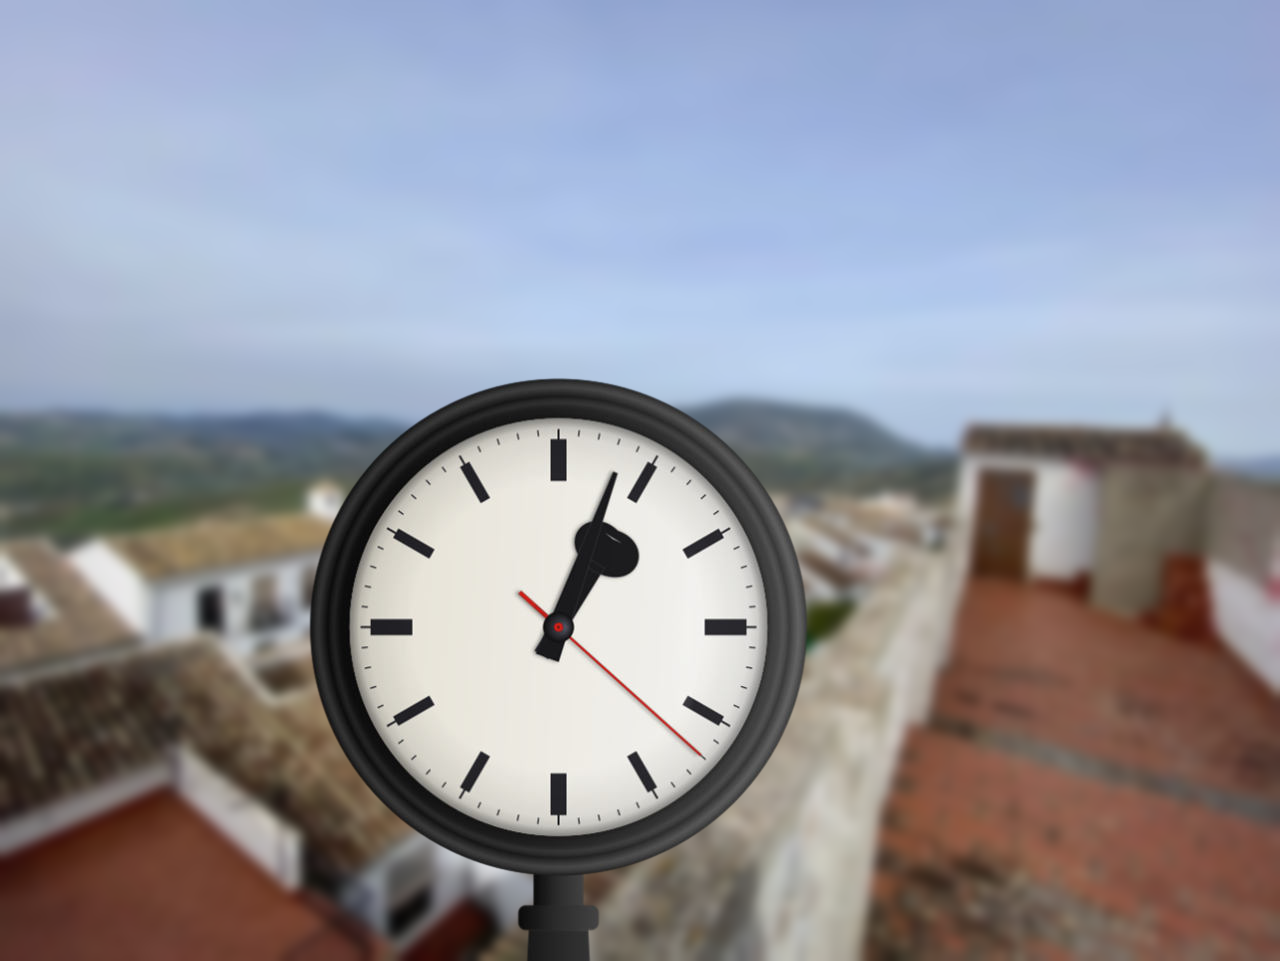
1:03:22
